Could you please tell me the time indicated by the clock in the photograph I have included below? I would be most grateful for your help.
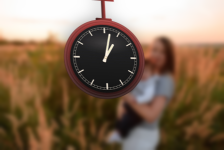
1:02
